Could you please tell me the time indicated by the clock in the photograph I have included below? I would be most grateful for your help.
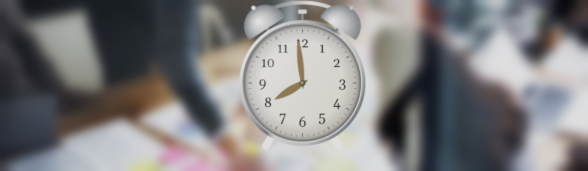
7:59
